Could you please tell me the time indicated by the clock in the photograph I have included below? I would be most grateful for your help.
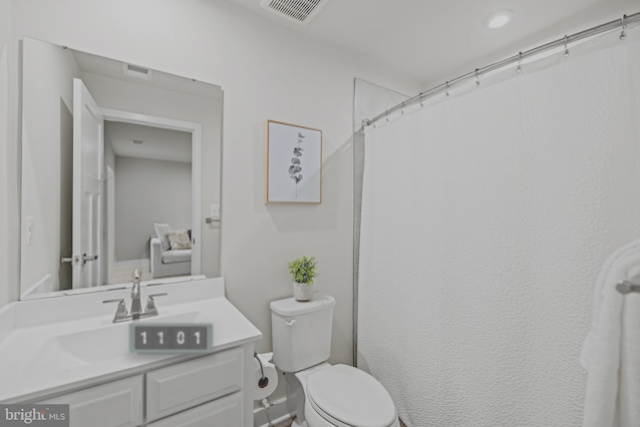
11:01
